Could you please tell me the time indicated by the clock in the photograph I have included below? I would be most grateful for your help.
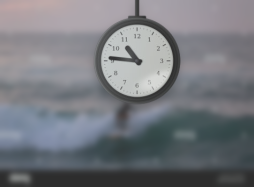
10:46
